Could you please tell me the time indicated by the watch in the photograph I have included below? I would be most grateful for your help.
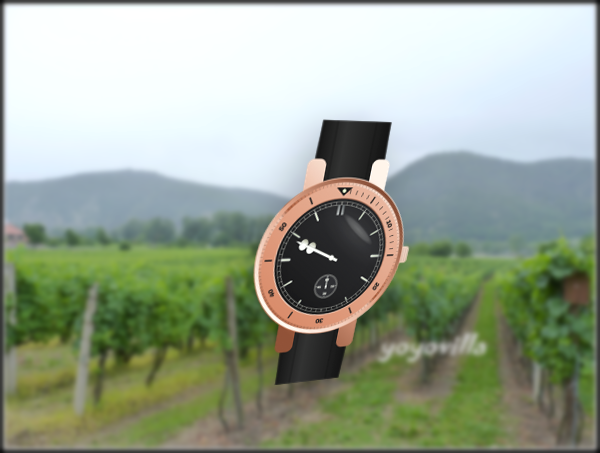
9:49
